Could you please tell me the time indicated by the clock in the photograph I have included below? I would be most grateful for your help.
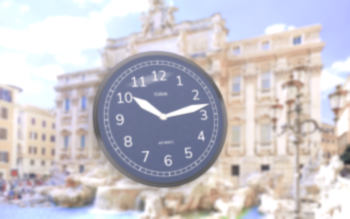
10:13
